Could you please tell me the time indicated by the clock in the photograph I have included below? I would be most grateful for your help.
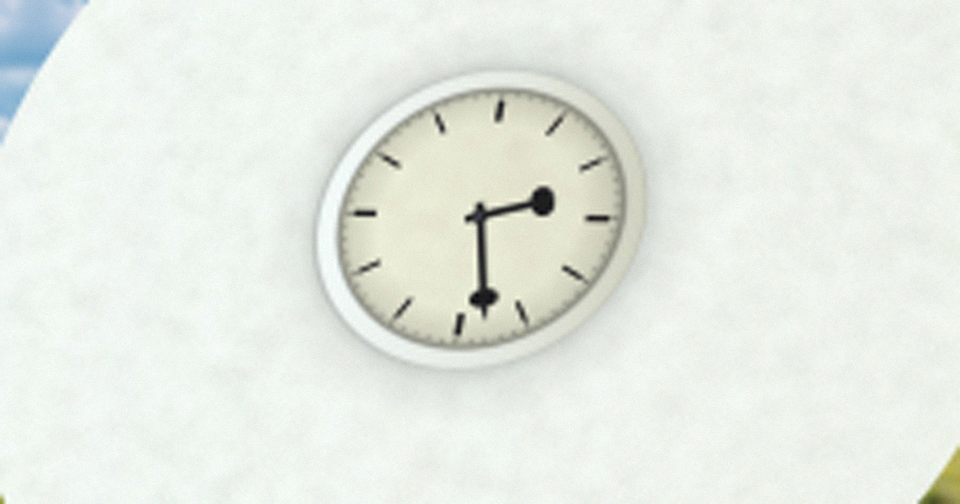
2:28
